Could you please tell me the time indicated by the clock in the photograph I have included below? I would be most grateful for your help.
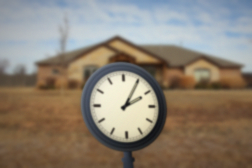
2:05
